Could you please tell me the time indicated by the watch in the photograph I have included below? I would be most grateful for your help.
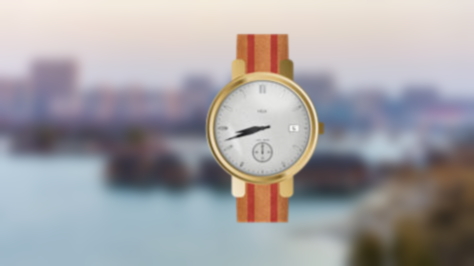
8:42
